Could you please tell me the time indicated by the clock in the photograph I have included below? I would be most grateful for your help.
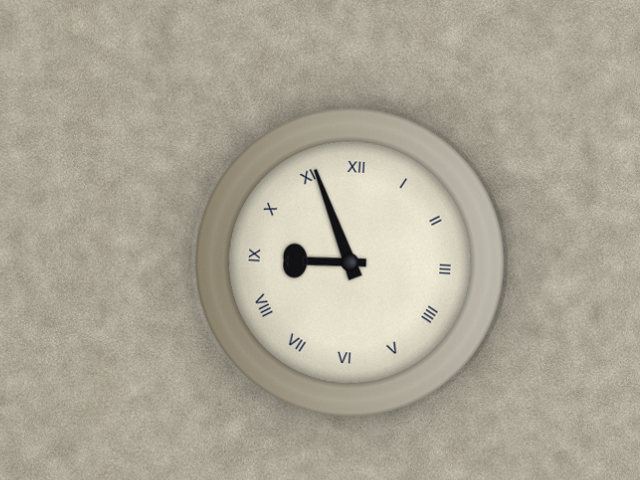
8:56
